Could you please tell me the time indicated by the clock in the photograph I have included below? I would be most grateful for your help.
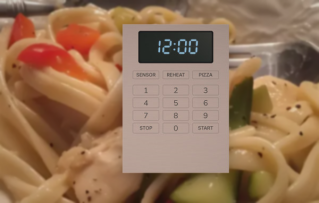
12:00
